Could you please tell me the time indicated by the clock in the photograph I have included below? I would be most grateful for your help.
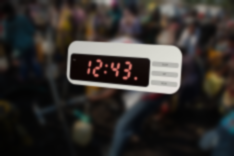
12:43
